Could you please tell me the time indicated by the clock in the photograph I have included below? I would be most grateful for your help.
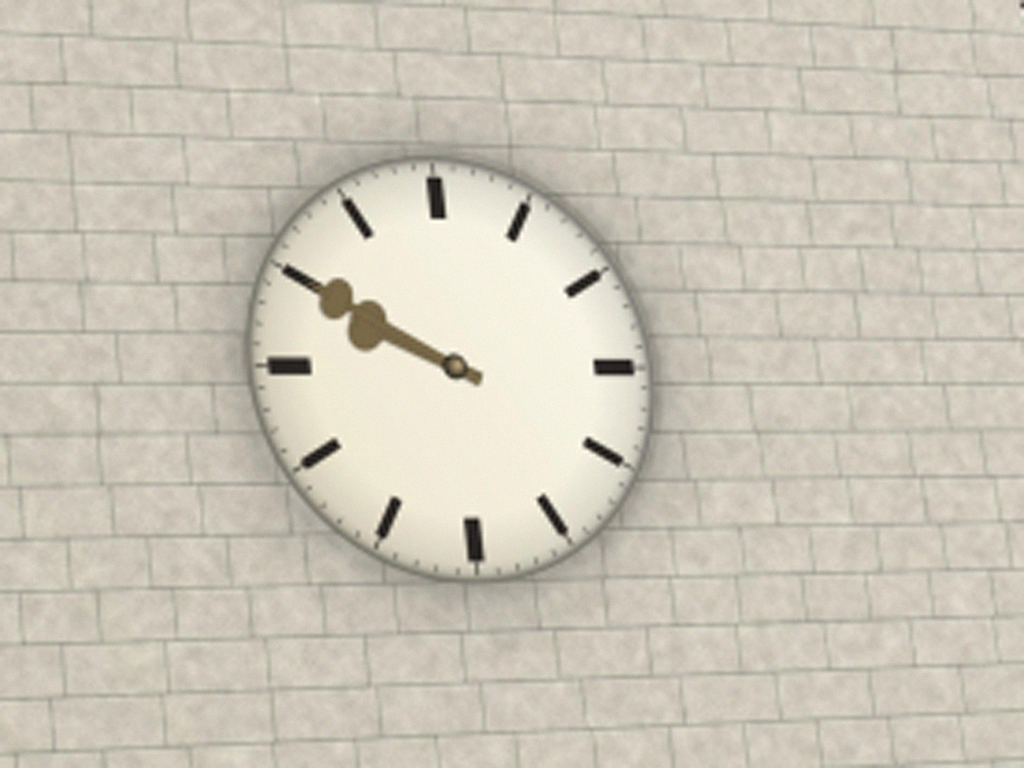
9:50
